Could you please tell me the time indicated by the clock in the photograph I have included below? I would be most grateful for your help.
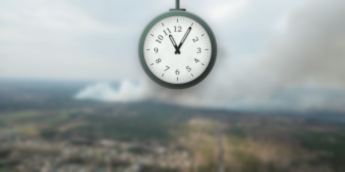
11:05
